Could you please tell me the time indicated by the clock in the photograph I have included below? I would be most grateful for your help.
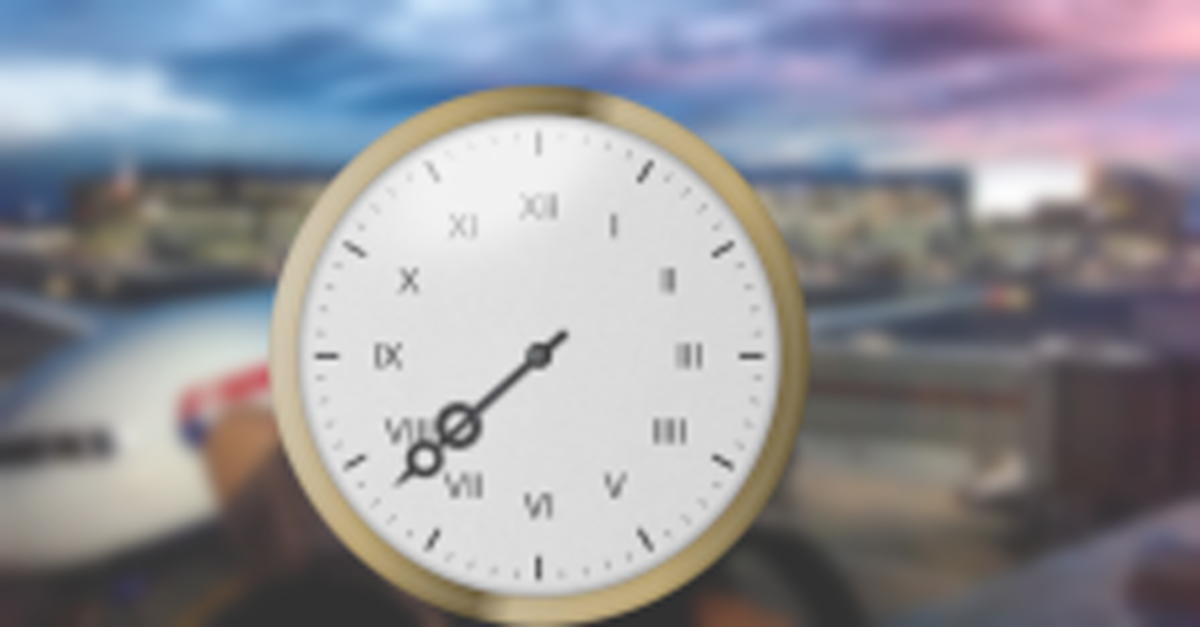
7:38
